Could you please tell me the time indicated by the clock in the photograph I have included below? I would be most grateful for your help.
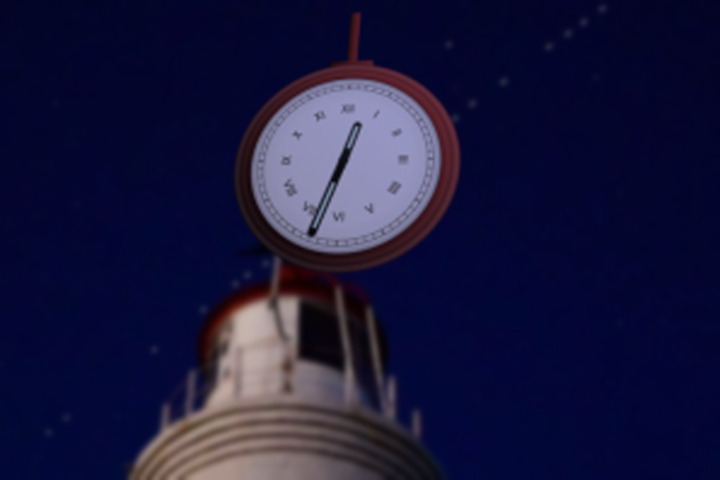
12:33
